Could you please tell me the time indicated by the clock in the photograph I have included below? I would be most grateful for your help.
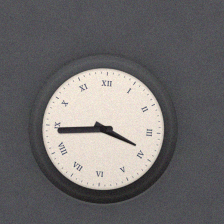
3:44
